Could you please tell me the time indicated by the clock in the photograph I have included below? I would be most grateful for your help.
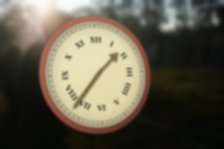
1:37
